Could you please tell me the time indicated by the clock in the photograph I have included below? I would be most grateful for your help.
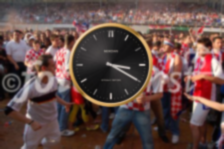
3:20
